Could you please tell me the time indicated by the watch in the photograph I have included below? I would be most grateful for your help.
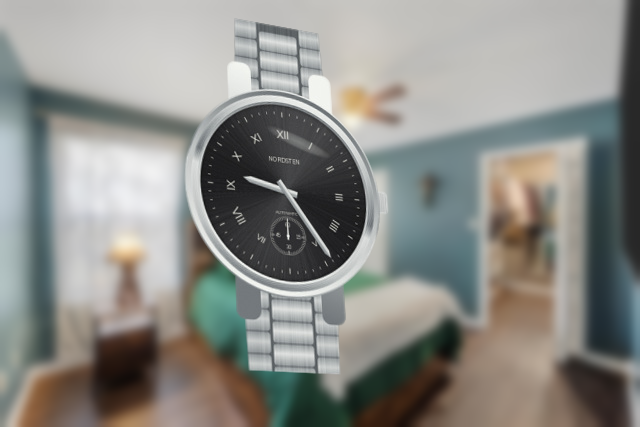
9:24
